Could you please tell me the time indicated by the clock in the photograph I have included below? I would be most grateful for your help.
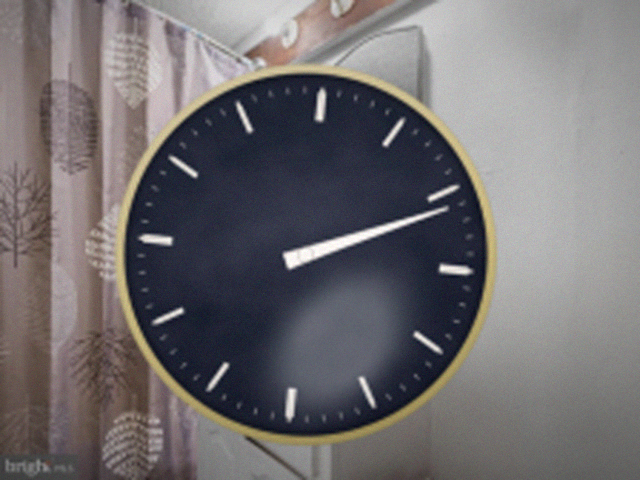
2:11
